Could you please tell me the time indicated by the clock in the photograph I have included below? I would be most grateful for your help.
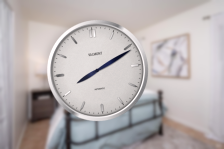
8:11
